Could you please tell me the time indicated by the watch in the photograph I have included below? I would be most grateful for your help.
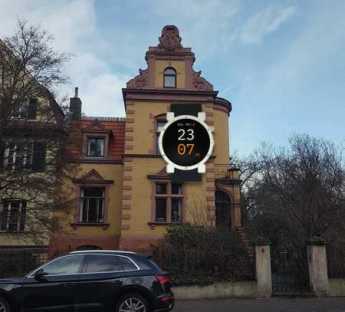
23:07
